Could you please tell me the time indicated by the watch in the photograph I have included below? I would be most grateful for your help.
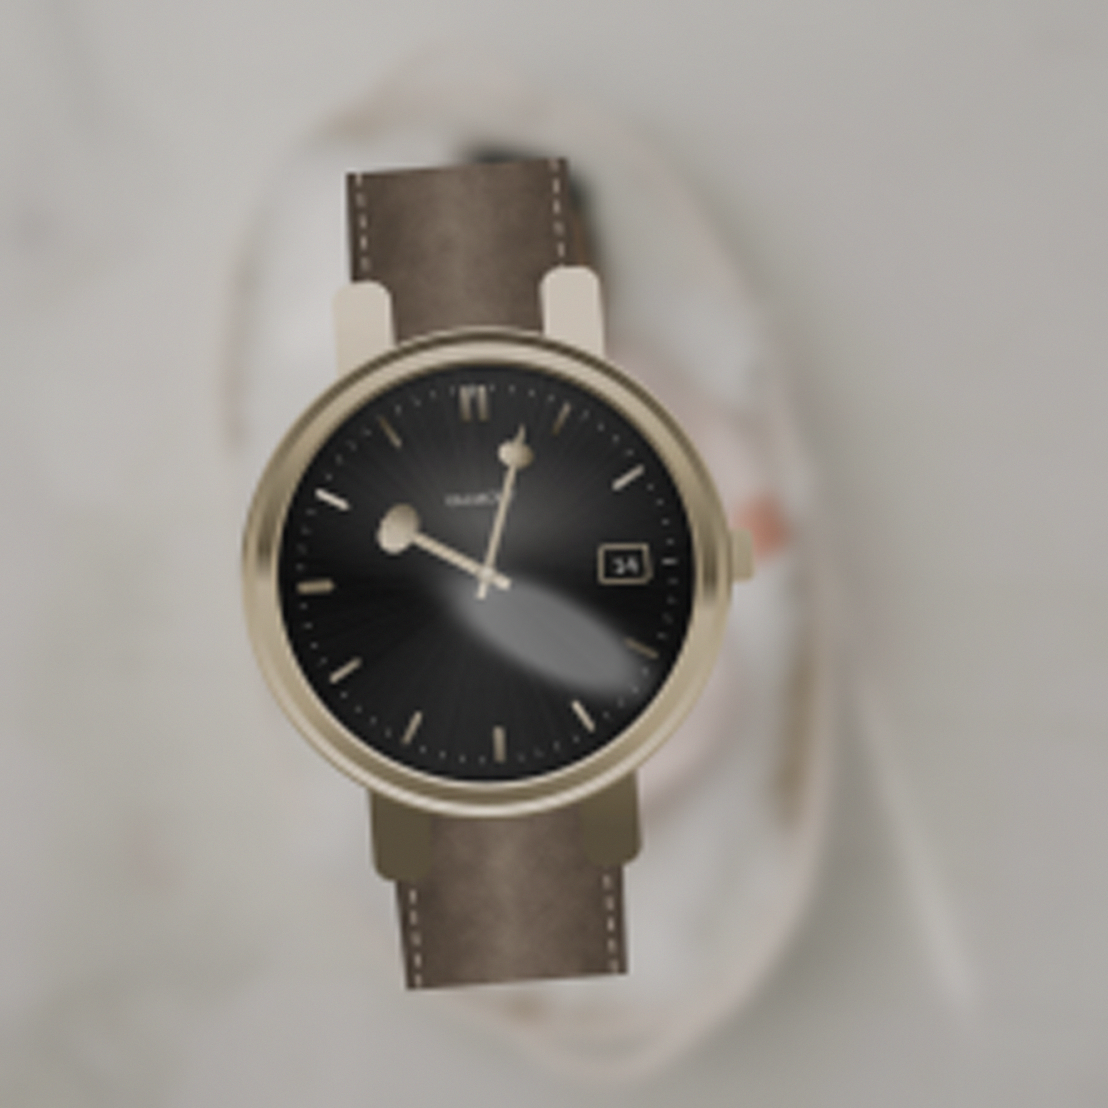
10:03
